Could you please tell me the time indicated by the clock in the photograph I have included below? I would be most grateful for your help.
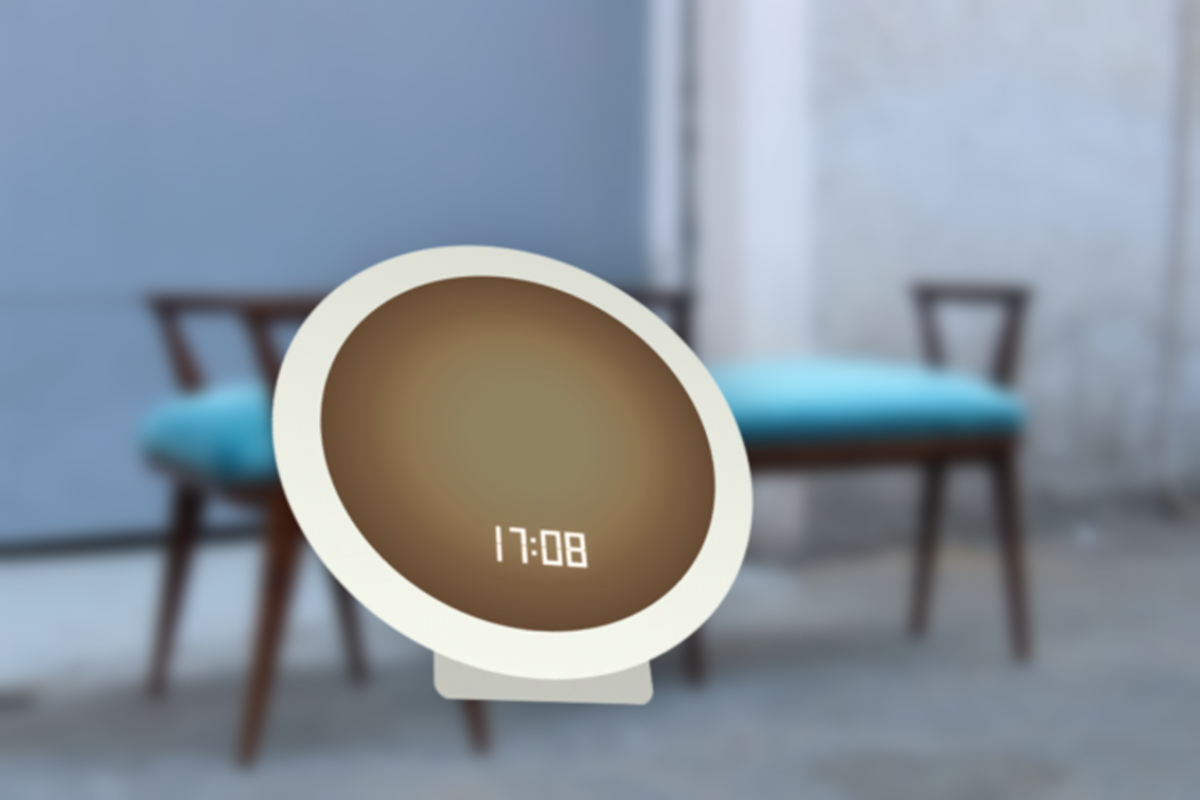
17:08
